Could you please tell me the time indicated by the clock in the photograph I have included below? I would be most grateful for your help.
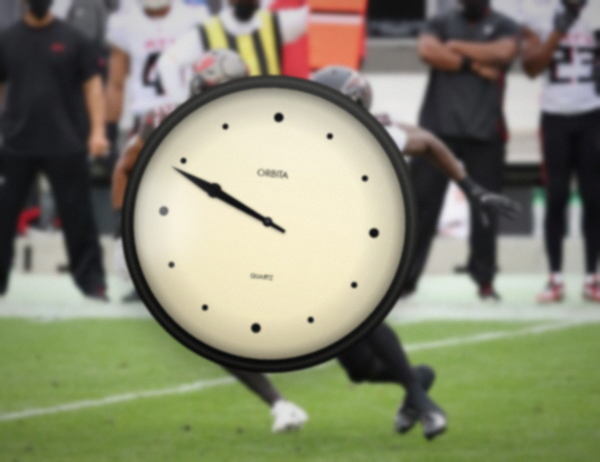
9:49
